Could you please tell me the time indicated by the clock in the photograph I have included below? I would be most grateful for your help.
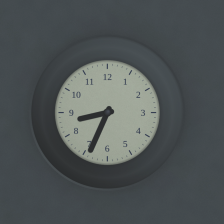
8:34
